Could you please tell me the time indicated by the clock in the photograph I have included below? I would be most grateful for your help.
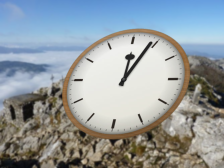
12:04
